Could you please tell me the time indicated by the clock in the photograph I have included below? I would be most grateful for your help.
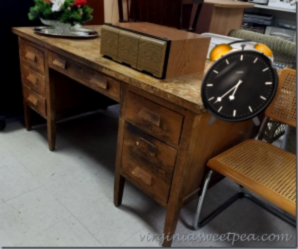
6:38
